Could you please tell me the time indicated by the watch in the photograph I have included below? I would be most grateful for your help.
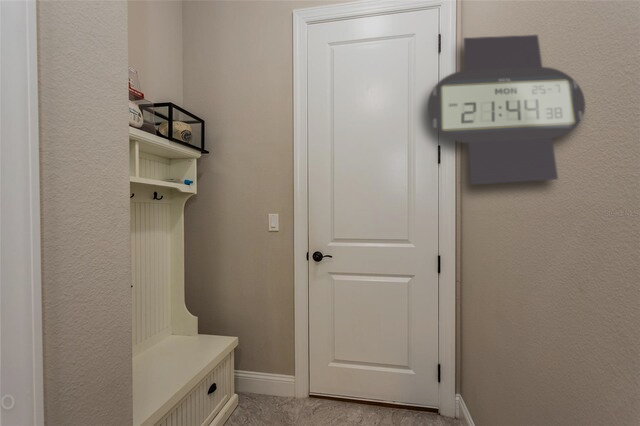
21:44:38
